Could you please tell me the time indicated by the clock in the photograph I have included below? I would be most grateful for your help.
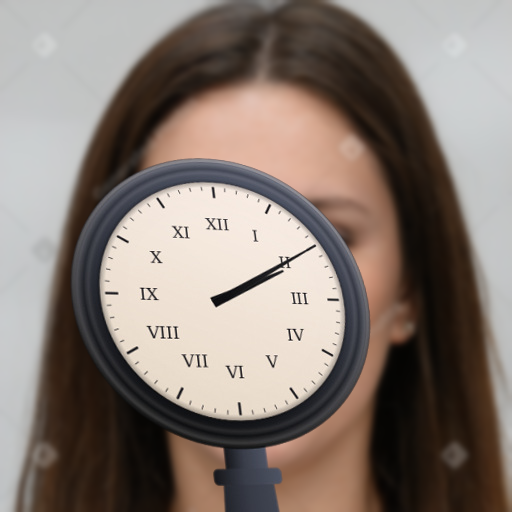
2:10
